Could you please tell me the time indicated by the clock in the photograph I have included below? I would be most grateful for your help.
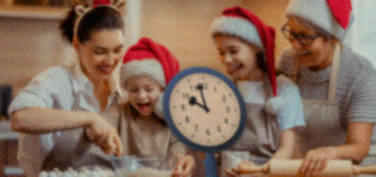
9:58
